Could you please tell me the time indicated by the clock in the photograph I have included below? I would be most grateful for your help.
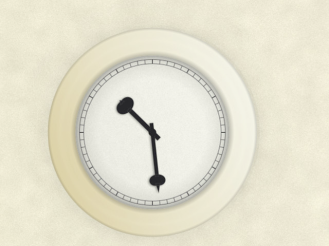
10:29
